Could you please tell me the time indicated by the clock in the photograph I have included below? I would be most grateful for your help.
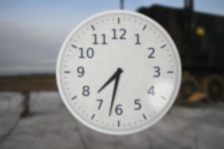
7:32
